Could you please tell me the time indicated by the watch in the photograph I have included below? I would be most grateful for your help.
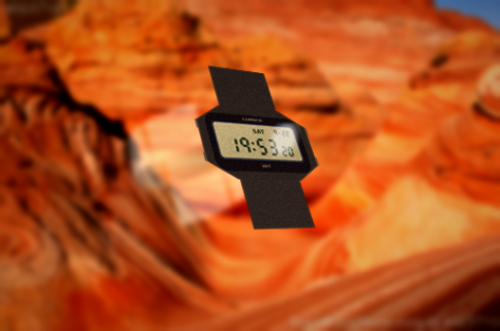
19:53:20
